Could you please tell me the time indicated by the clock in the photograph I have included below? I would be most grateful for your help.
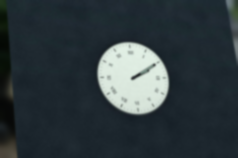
2:10
